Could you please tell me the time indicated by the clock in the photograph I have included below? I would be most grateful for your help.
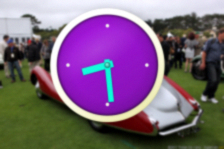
8:29
